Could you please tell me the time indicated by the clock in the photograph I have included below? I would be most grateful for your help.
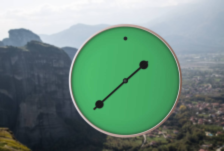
1:38
